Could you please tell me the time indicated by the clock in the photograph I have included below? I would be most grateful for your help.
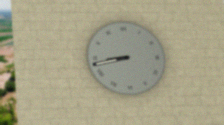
8:43
